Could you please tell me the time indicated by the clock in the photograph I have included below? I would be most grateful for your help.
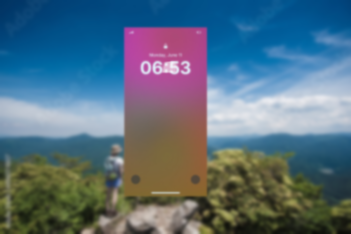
6:53
